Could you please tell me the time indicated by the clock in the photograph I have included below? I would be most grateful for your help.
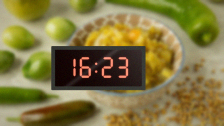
16:23
